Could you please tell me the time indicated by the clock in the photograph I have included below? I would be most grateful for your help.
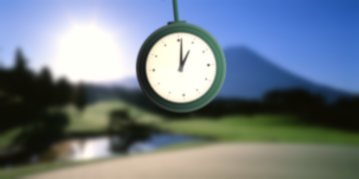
1:01
